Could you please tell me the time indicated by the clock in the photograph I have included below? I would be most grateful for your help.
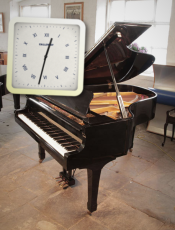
12:32
